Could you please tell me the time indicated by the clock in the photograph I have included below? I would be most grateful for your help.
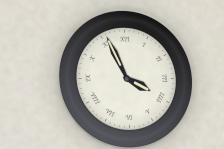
3:56
